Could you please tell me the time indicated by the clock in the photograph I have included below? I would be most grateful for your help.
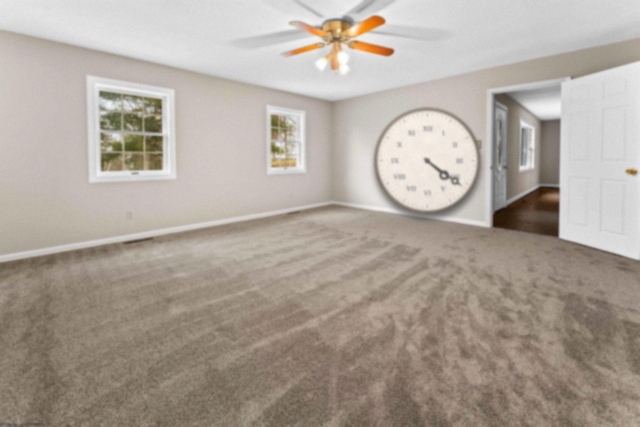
4:21
